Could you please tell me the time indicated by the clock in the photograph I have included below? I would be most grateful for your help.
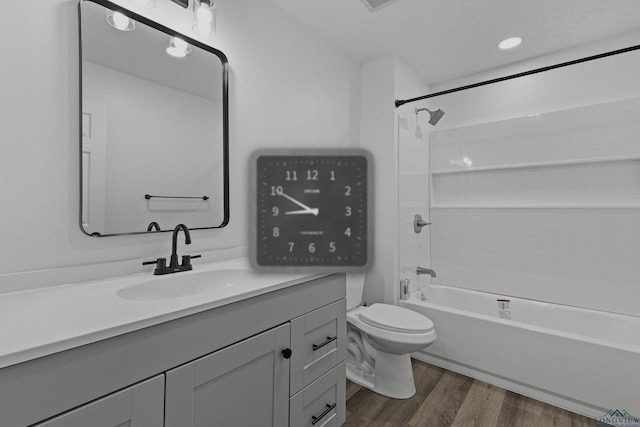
8:50
